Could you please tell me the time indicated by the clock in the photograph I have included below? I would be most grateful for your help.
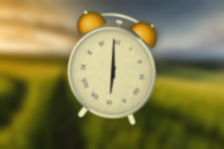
5:59
